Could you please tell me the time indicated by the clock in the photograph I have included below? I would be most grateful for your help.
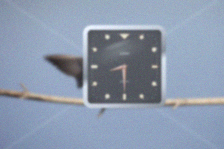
8:30
